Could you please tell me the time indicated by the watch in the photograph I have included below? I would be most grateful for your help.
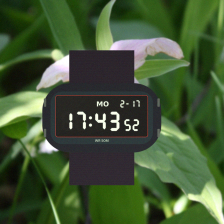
17:43:52
